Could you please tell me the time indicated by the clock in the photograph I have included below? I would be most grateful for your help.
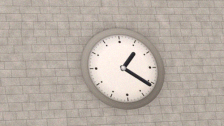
1:21
